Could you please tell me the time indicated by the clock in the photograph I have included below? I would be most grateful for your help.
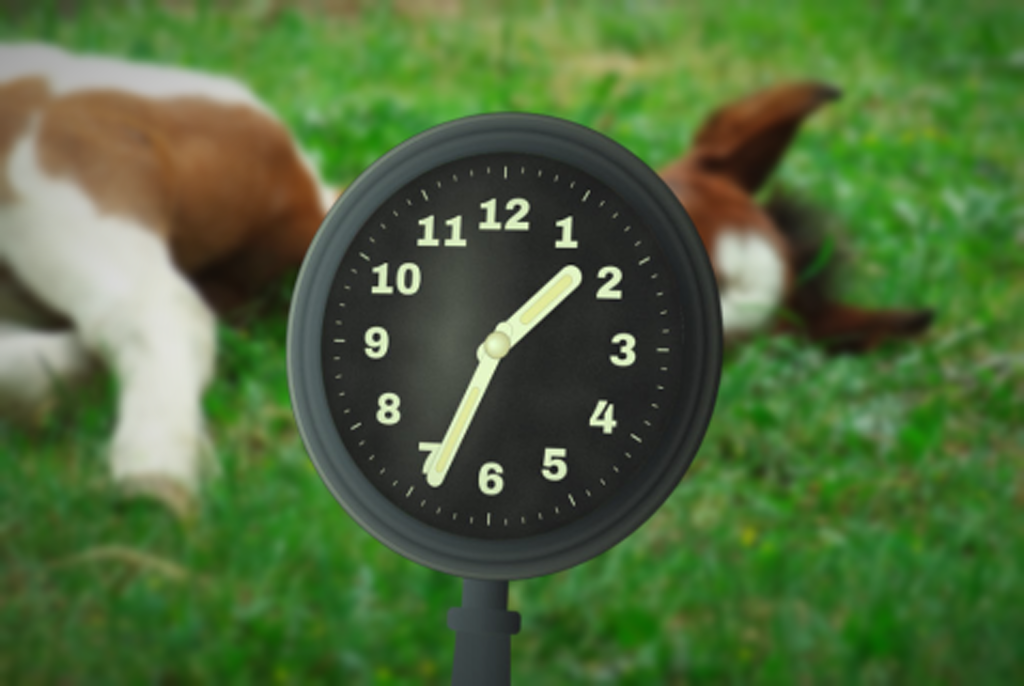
1:34
